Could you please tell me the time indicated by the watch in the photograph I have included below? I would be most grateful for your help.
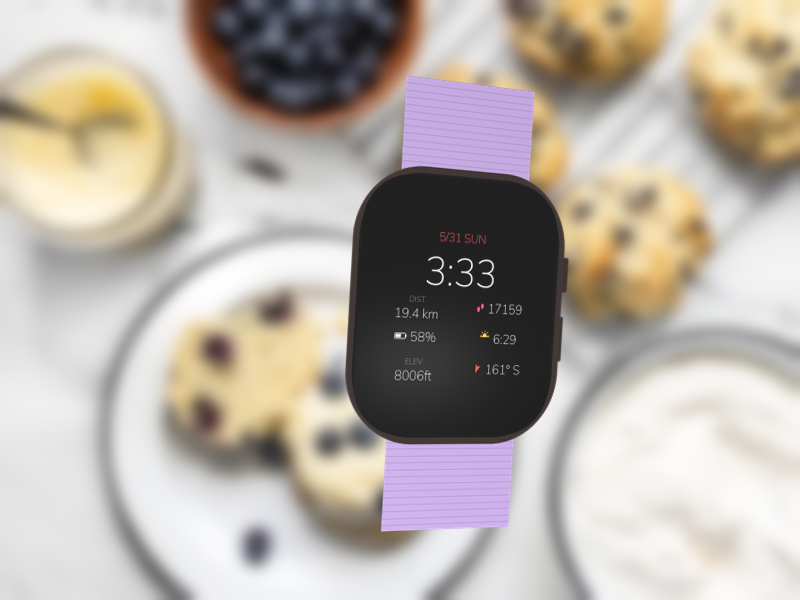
3:33
